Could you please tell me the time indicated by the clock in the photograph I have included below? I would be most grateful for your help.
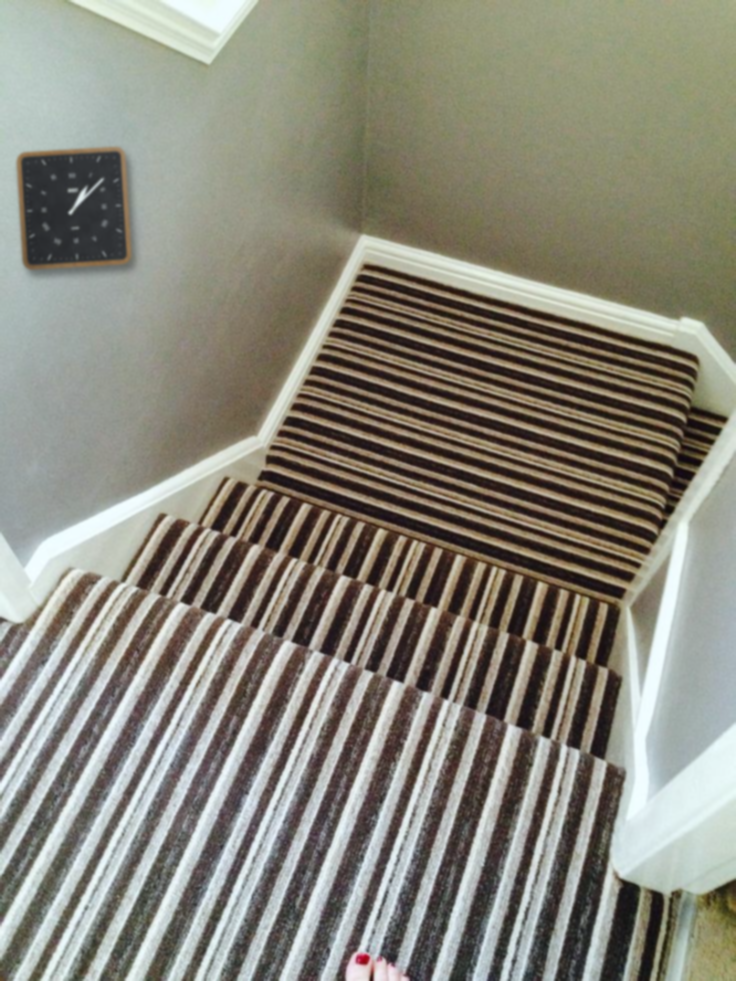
1:08
